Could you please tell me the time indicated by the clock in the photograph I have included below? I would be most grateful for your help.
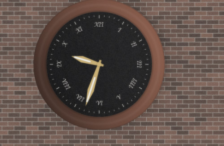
9:33
